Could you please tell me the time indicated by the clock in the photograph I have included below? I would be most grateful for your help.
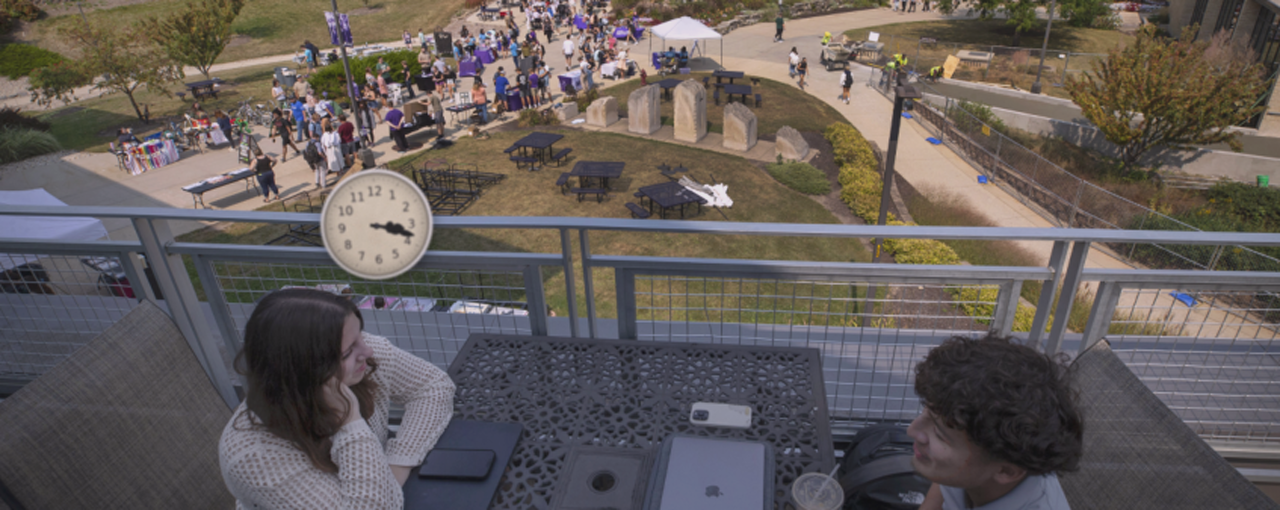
3:18
